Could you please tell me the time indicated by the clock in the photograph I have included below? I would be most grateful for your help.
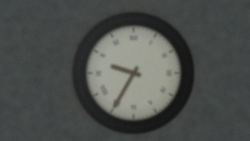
9:35
